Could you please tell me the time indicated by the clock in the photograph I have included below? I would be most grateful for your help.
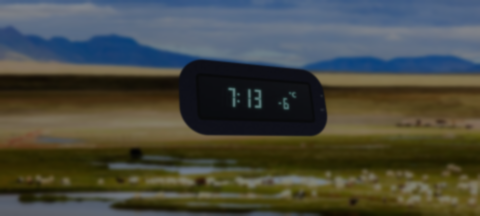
7:13
